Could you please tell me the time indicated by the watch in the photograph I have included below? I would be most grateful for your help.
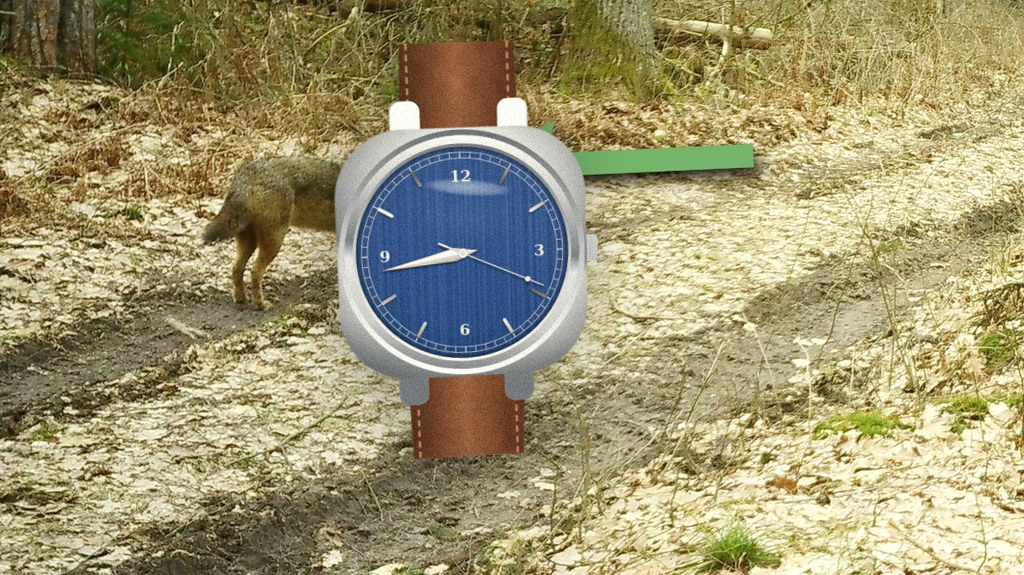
8:43:19
